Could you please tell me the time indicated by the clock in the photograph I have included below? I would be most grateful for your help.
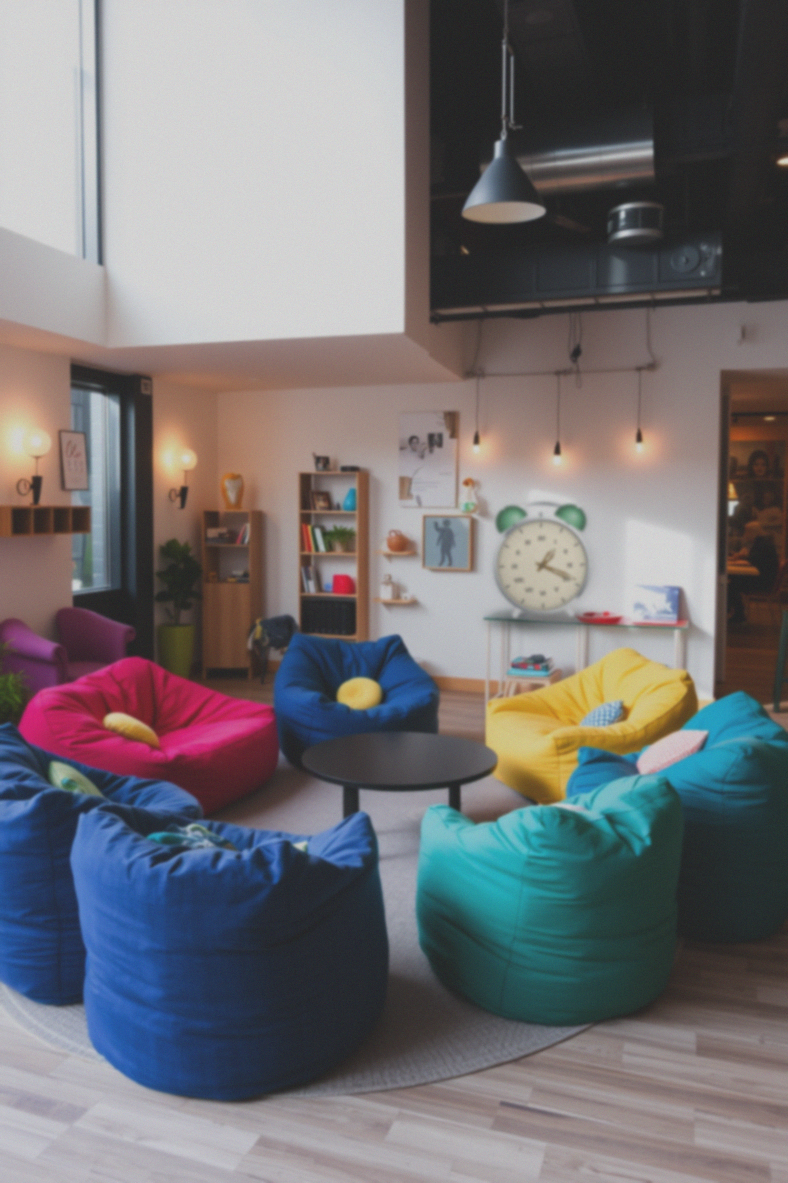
1:19
